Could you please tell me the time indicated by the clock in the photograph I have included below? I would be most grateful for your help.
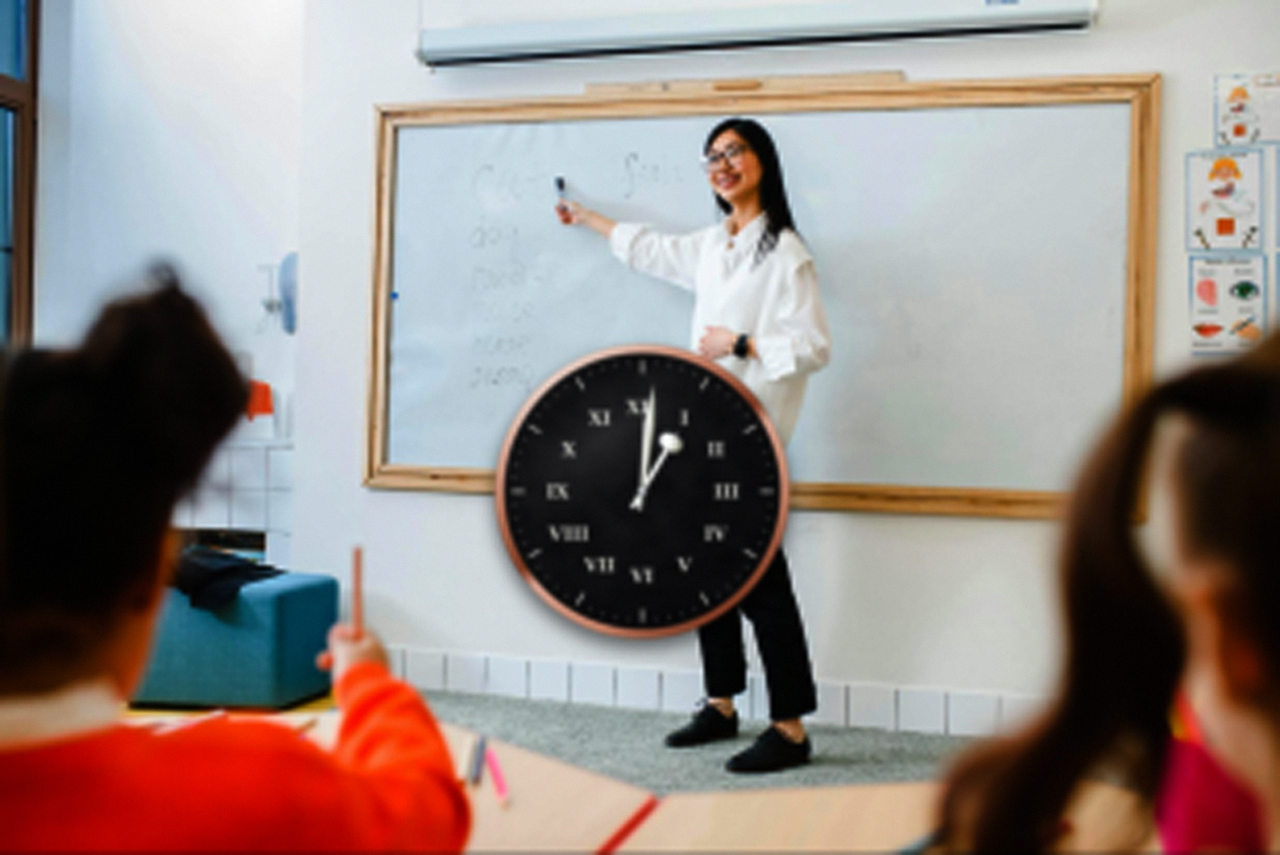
1:01
